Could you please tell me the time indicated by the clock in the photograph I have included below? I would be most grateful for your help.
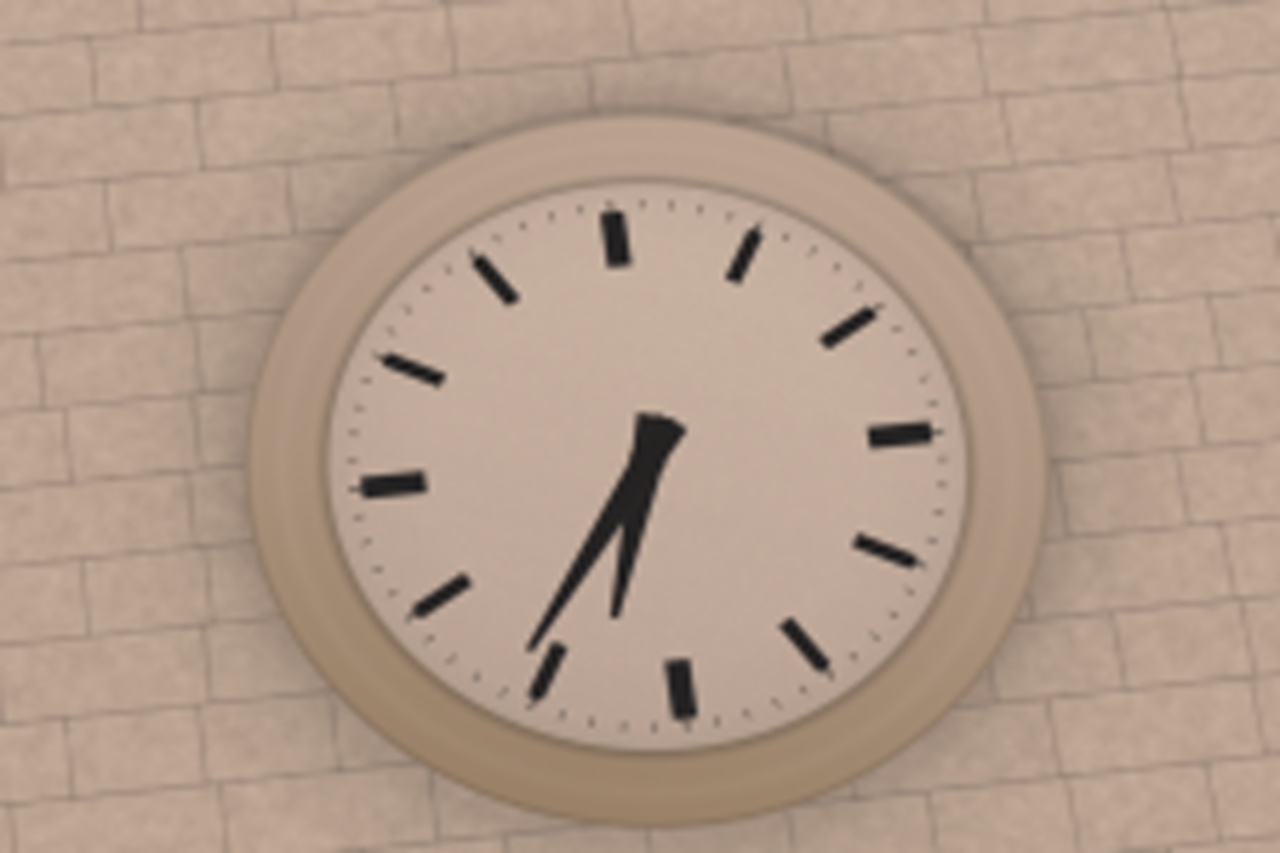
6:36
